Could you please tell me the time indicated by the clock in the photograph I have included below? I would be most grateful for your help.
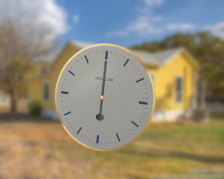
6:00
